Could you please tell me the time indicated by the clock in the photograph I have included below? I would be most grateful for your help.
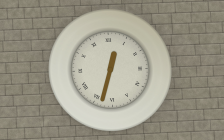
12:33
